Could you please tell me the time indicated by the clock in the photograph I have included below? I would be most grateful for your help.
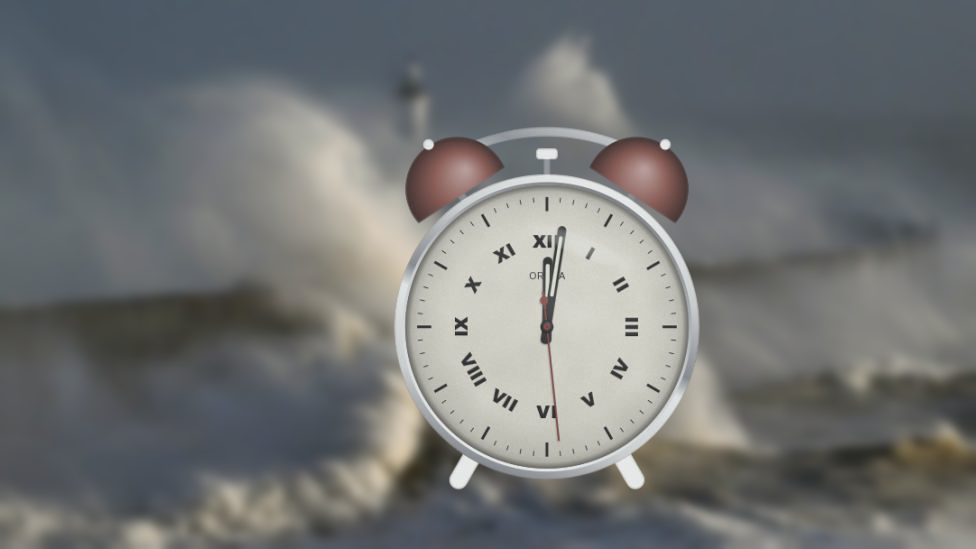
12:01:29
